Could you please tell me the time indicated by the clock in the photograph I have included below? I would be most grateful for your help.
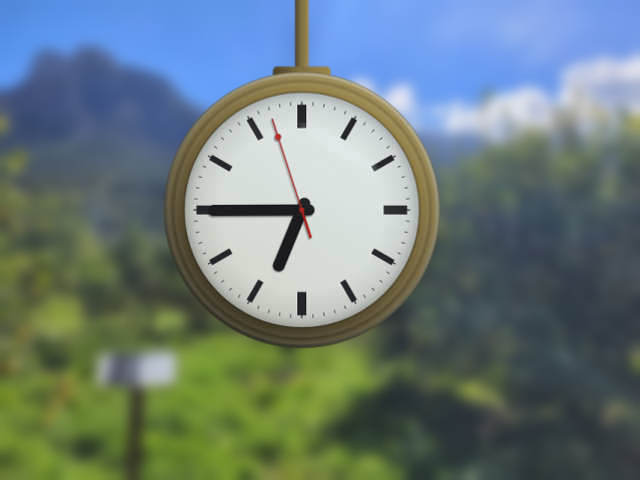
6:44:57
